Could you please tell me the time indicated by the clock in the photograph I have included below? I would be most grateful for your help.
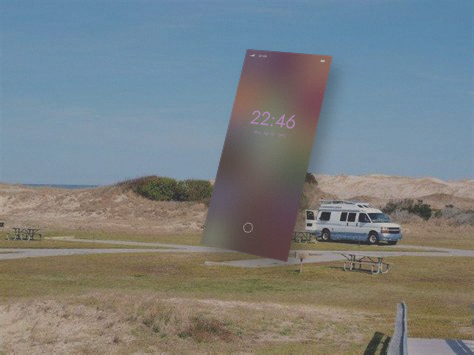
22:46
